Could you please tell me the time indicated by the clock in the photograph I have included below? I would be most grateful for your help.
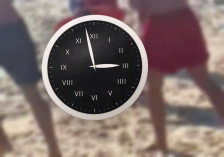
2:58
